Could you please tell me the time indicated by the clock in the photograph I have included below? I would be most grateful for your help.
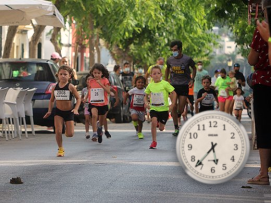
5:37
